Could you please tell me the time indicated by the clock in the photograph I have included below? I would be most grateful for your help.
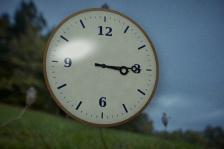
3:15
